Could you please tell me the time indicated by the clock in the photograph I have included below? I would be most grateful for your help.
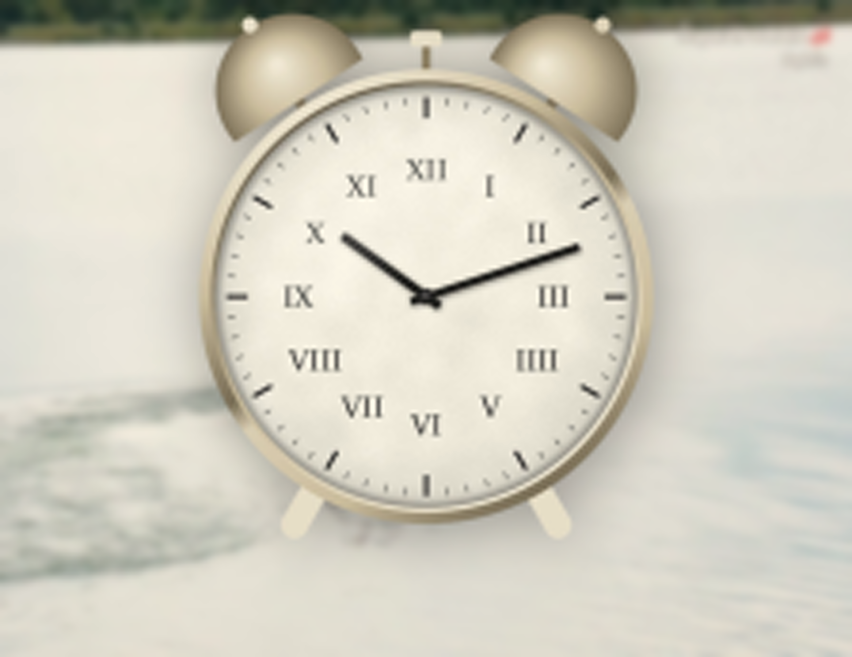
10:12
